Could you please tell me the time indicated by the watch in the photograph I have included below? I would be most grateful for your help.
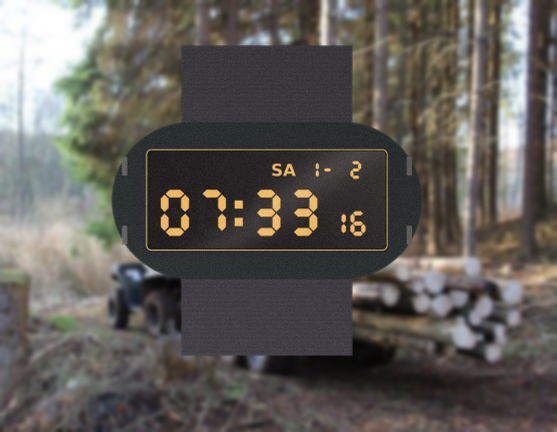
7:33:16
